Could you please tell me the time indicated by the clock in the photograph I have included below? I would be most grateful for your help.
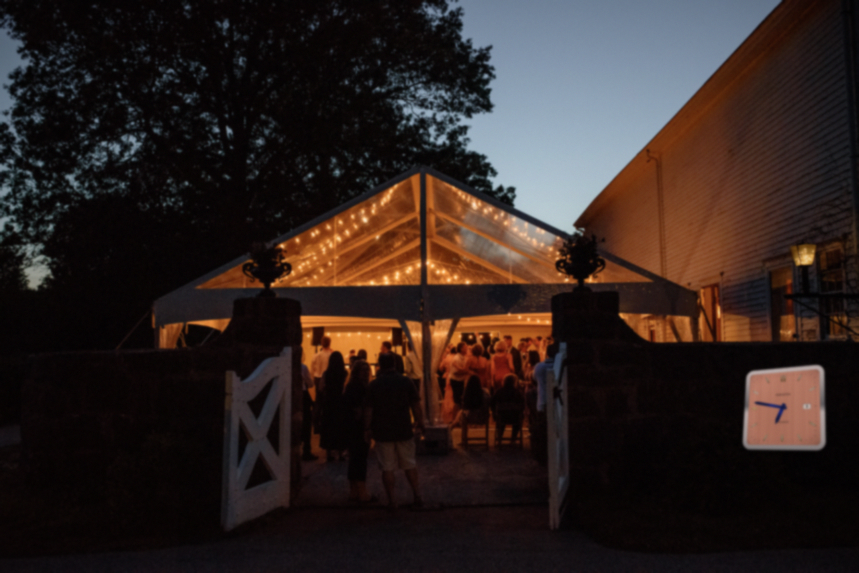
6:47
